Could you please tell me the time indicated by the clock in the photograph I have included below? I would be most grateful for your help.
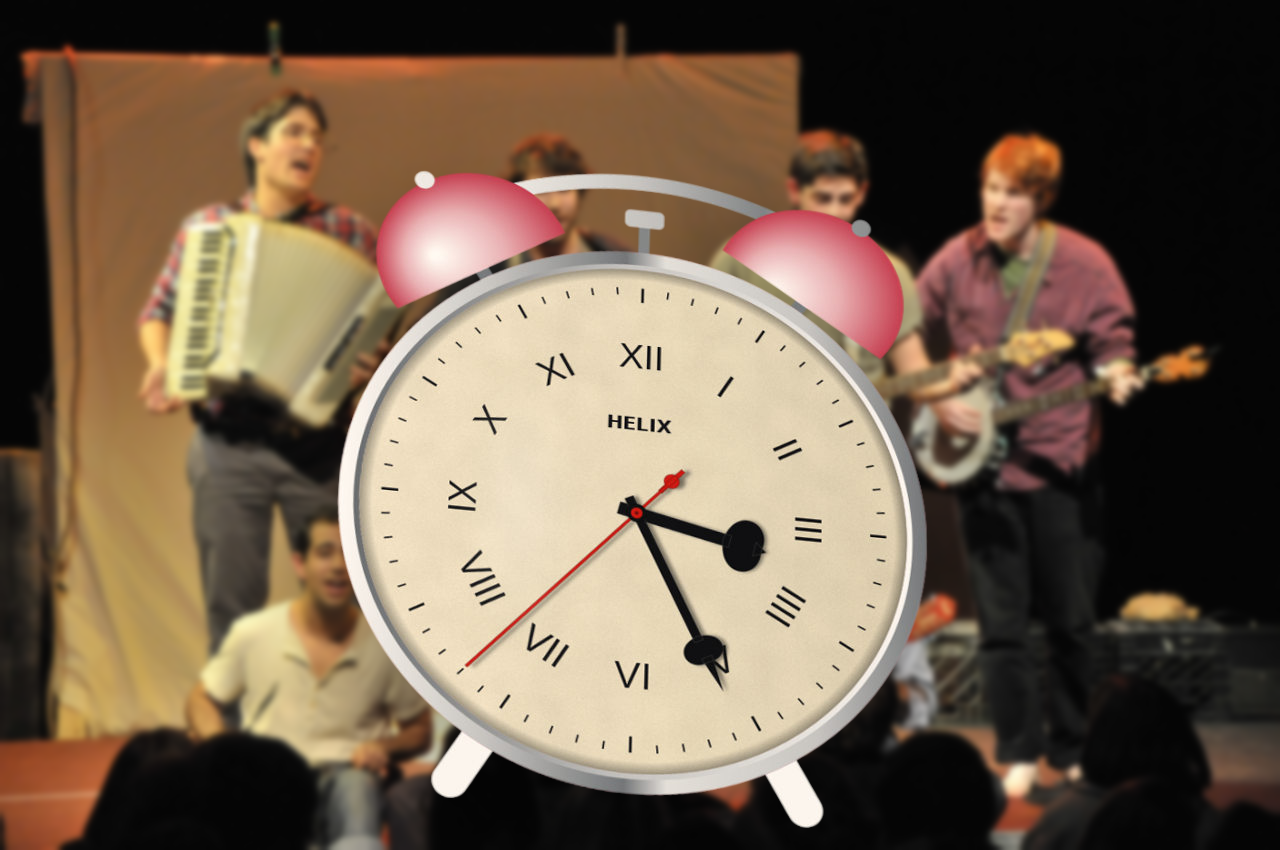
3:25:37
